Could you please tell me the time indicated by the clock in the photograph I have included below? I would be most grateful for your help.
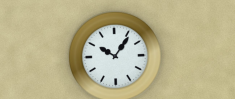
10:06
